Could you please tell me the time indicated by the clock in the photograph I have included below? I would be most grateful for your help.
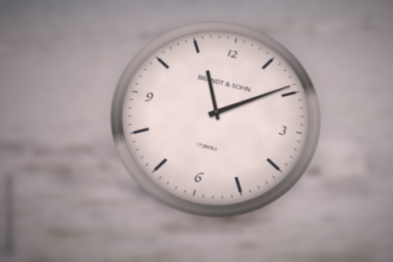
11:09
